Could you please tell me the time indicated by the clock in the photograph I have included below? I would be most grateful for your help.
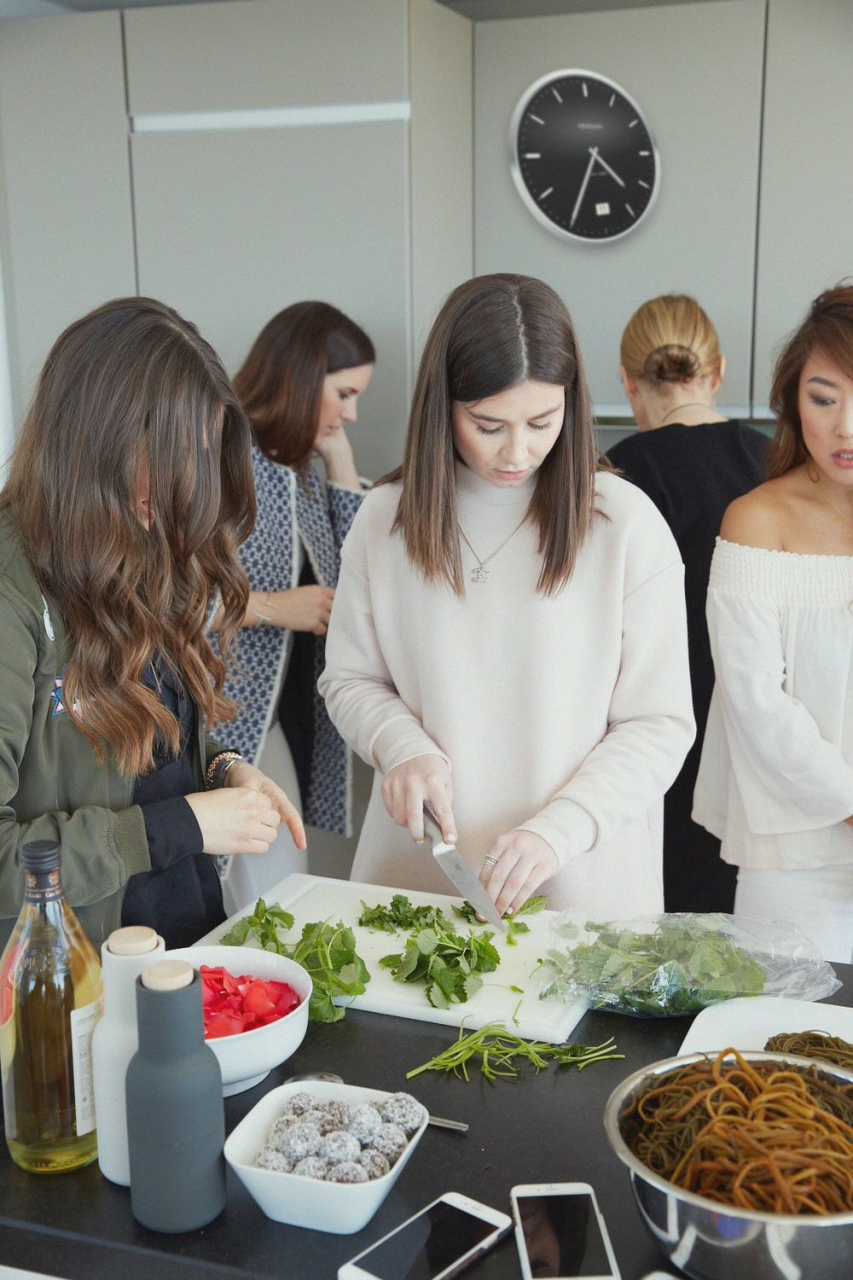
4:35
